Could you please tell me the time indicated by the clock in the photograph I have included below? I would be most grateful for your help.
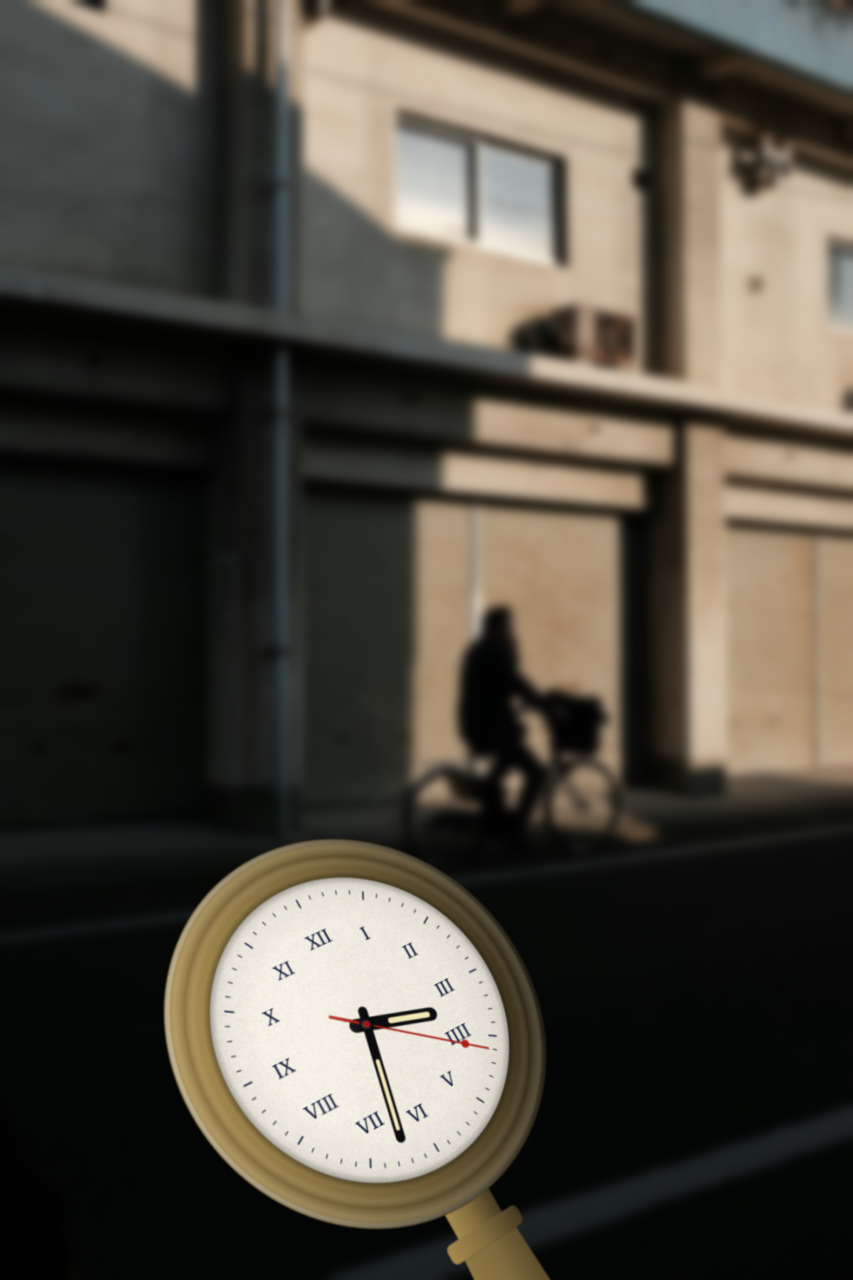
3:32:21
